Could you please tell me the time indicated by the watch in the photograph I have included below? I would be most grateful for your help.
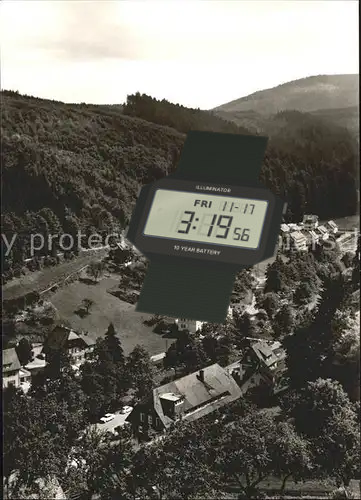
3:19:56
